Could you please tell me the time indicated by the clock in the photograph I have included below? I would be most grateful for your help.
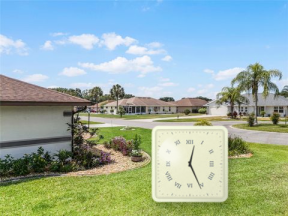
12:26
